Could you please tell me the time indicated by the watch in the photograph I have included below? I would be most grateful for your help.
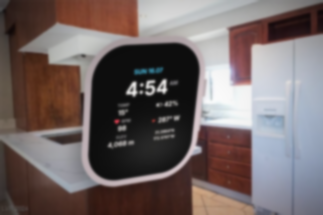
4:54
